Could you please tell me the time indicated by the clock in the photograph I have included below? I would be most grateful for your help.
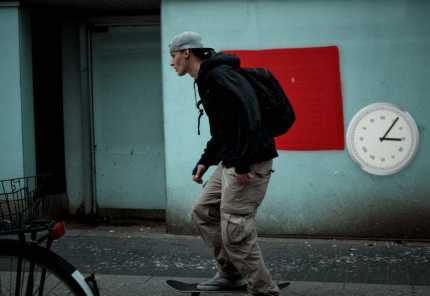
3:06
